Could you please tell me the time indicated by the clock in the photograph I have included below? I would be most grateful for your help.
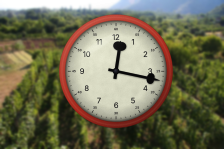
12:17
